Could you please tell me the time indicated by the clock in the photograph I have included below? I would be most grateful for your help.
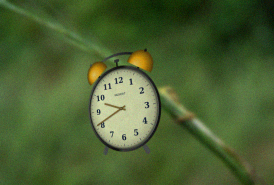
9:41
